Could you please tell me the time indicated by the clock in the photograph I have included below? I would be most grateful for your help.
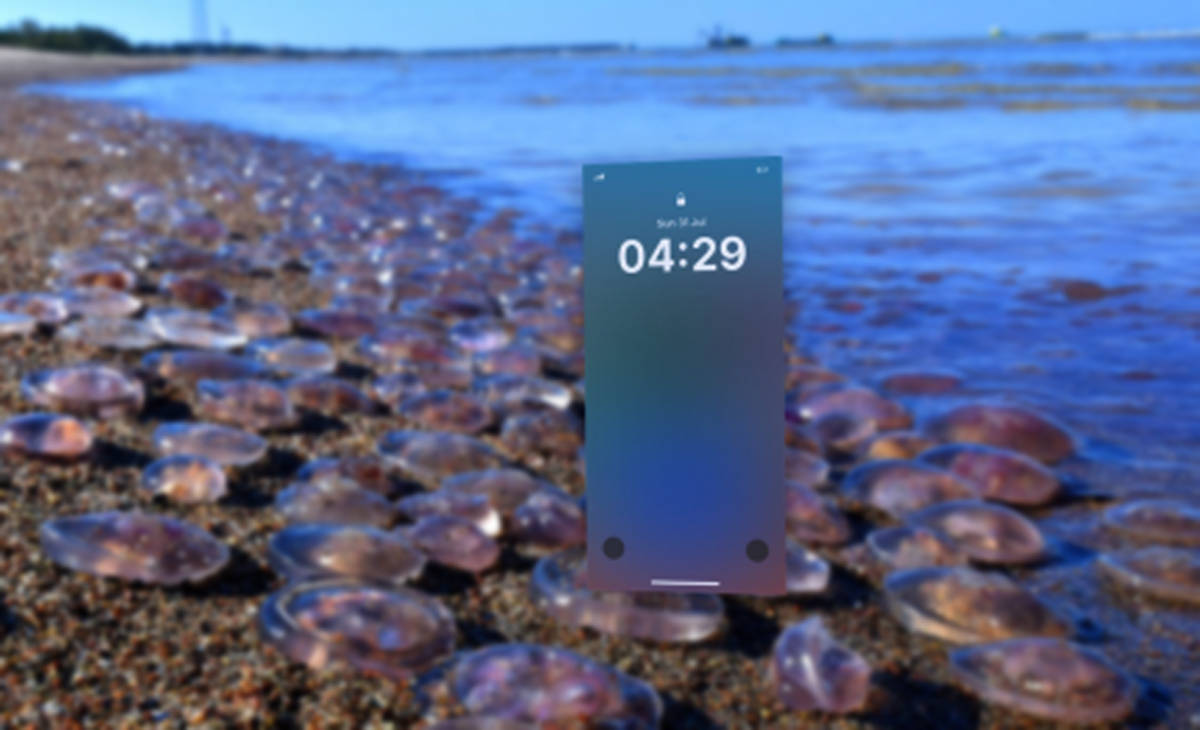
4:29
